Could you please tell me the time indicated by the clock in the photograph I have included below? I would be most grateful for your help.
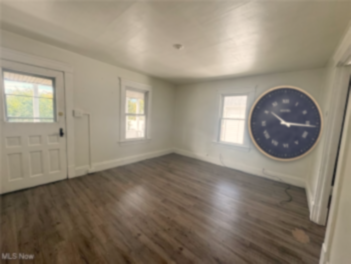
10:16
